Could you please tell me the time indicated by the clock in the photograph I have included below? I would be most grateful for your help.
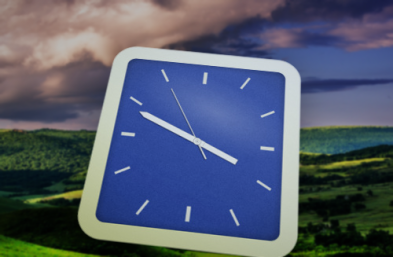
3:48:55
